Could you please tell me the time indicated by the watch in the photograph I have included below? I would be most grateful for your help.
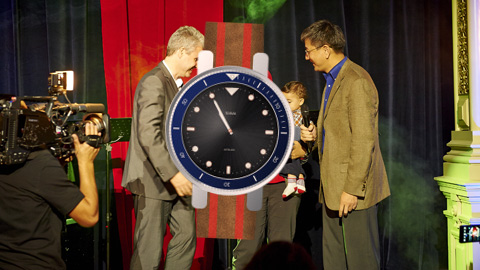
10:55
